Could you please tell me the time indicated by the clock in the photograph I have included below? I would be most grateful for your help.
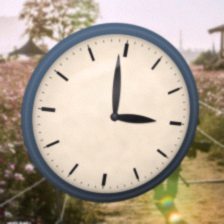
2:59
